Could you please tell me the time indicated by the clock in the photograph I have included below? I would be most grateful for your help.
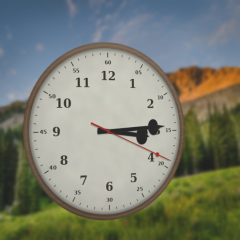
3:14:19
